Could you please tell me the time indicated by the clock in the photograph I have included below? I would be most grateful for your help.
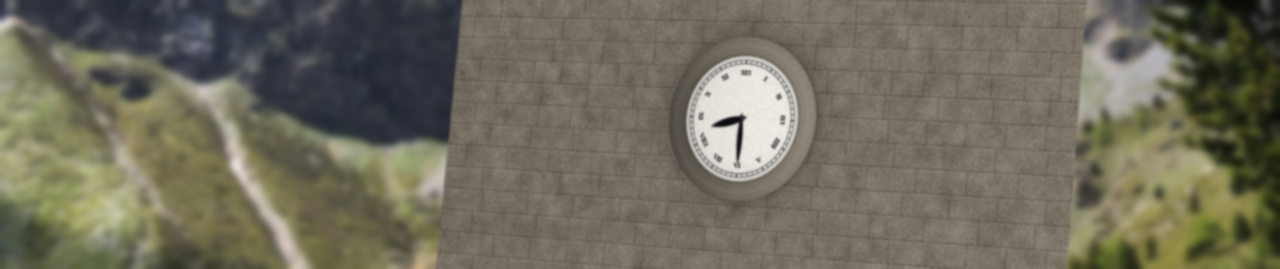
8:30
